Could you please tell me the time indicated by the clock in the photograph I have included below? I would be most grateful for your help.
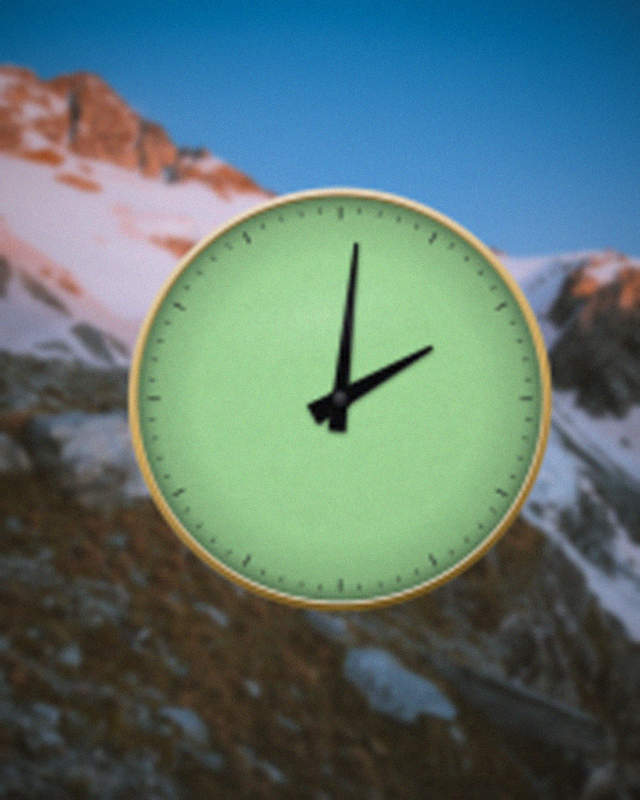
2:01
